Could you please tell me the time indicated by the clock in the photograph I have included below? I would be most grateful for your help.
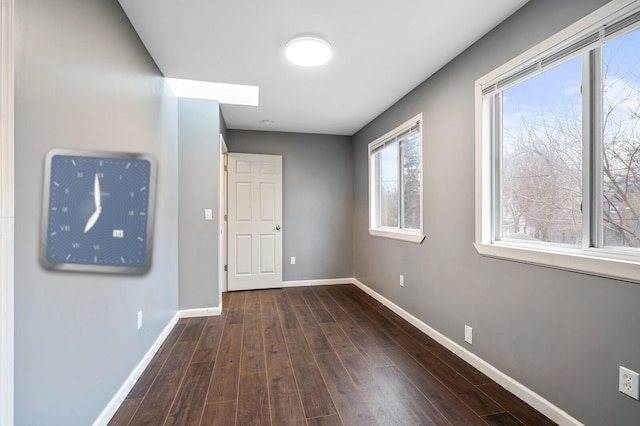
6:59
